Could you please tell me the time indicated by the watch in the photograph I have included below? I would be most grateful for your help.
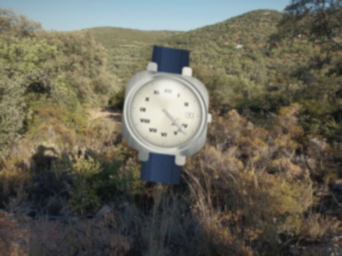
4:22
